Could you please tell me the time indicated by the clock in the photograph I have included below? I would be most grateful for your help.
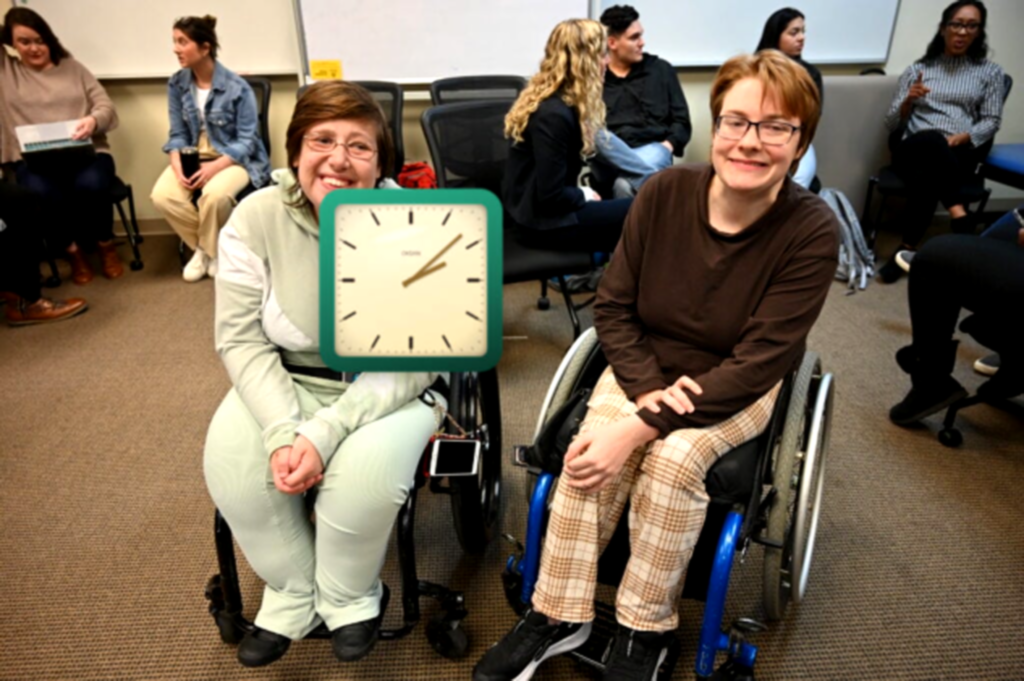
2:08
